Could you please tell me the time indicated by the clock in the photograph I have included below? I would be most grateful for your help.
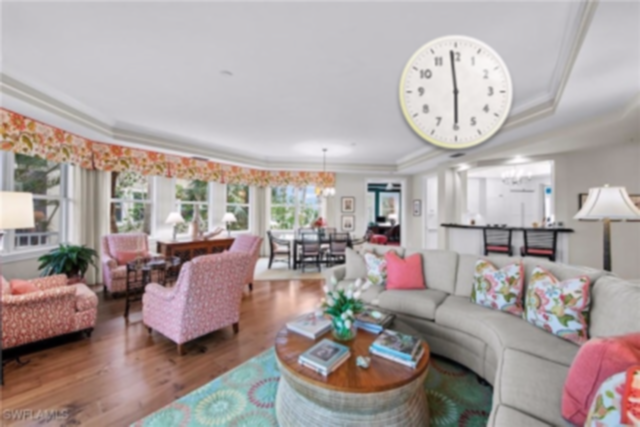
5:59
